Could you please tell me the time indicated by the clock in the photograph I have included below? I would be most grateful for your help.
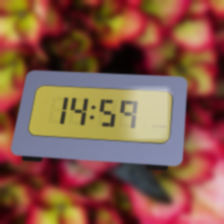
14:59
